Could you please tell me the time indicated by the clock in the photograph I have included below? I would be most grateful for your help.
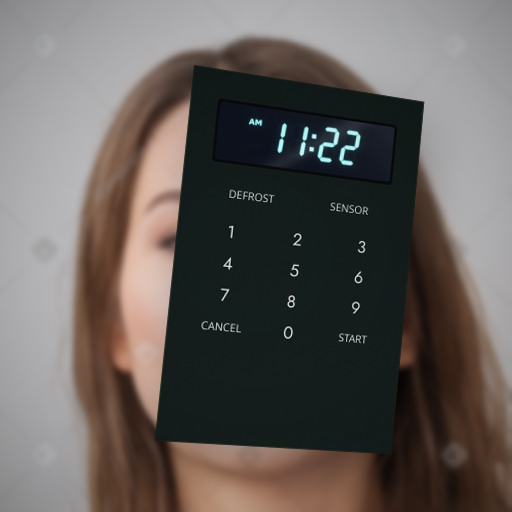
11:22
